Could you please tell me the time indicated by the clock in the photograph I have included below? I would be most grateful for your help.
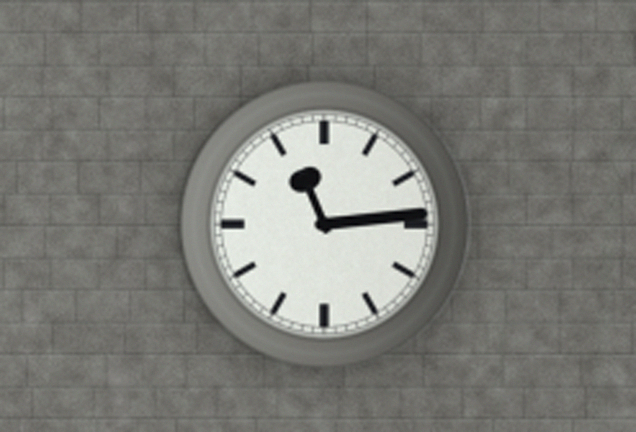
11:14
